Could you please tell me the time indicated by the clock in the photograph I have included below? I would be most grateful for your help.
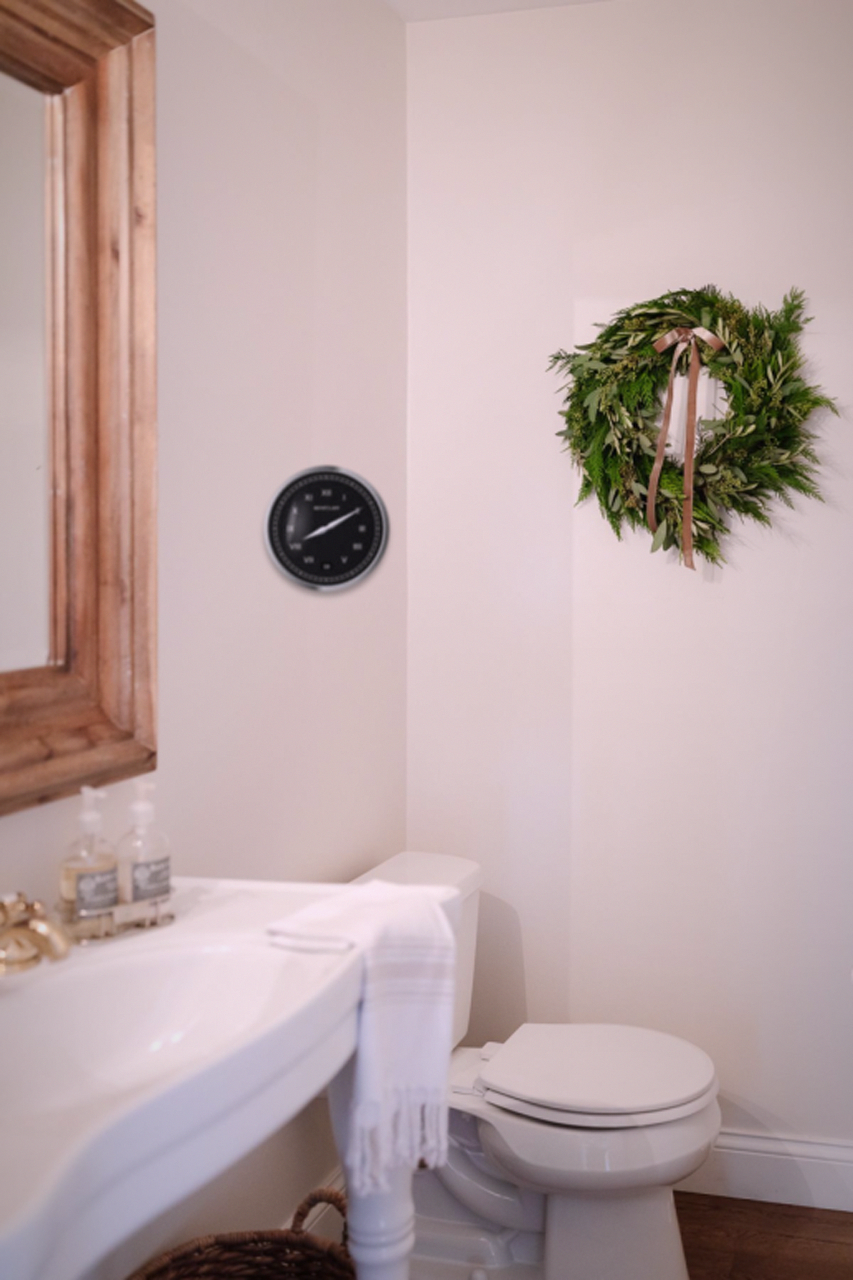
8:10
